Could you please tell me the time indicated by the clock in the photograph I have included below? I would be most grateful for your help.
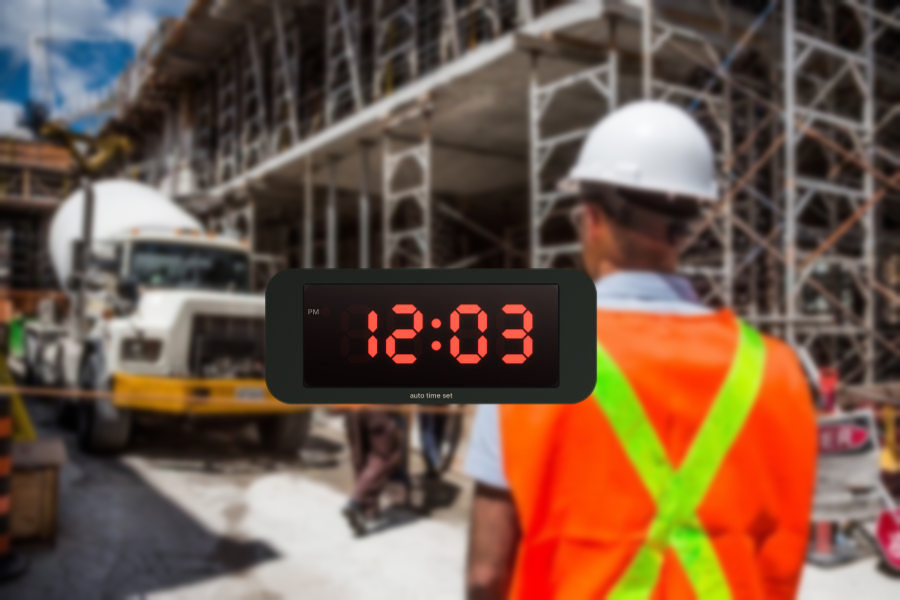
12:03
